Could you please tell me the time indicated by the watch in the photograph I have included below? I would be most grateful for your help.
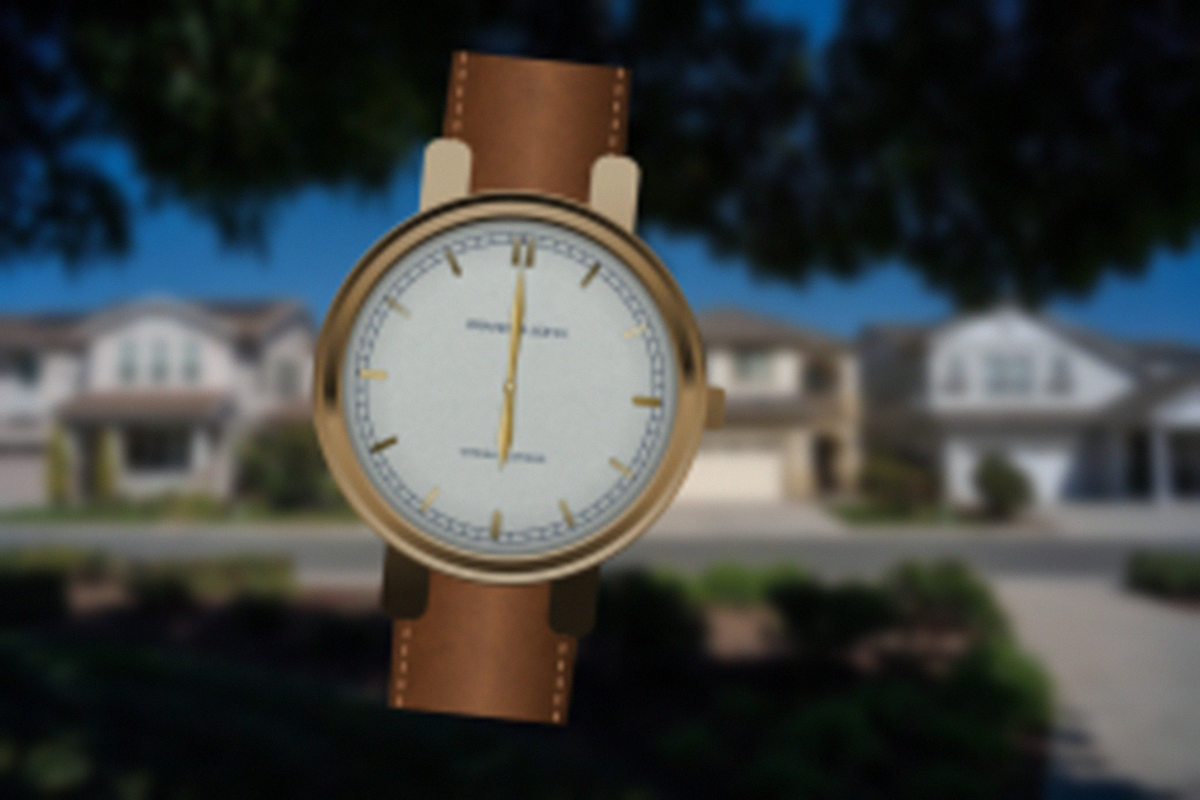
6:00
